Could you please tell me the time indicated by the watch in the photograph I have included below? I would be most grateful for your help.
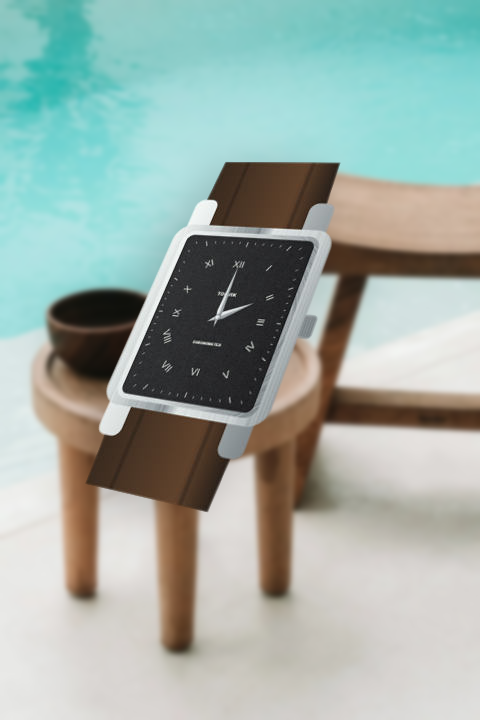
2:00
